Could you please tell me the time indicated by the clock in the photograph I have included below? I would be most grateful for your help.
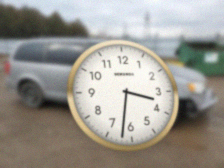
3:32
